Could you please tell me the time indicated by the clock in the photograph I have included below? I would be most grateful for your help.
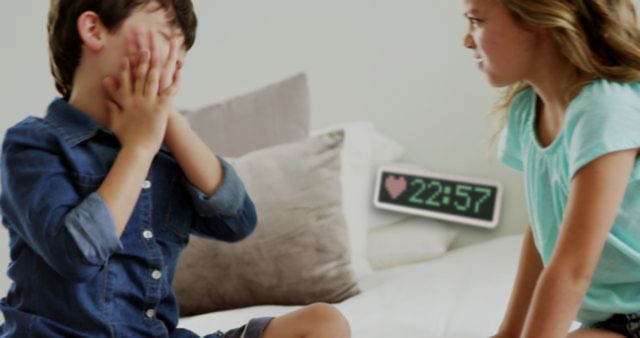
22:57
